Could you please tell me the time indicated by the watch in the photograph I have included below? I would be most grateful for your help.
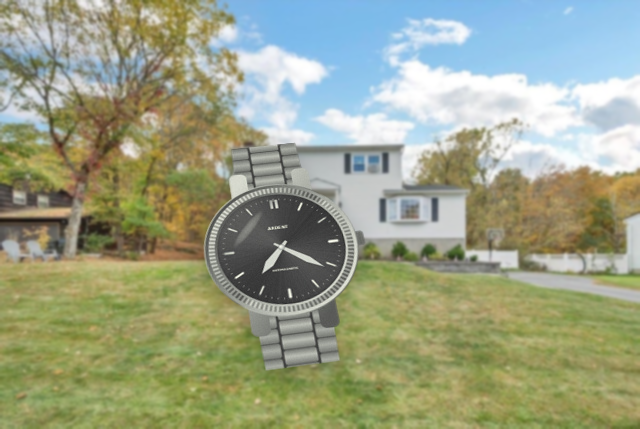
7:21
